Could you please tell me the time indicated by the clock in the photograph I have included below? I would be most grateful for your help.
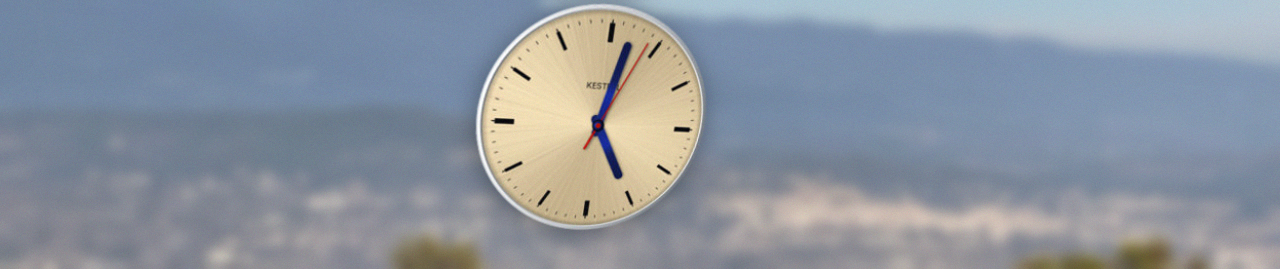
5:02:04
